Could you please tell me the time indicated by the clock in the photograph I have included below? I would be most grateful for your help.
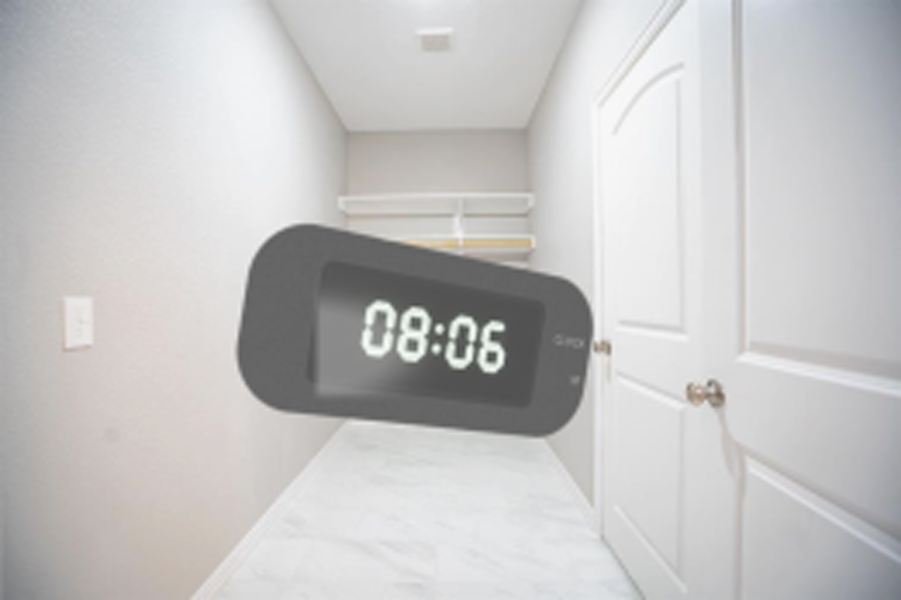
8:06
